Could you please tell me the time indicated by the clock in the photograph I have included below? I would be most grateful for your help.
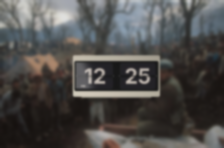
12:25
